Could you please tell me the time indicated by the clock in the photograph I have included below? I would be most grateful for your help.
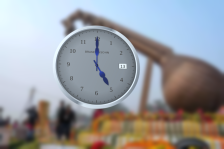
5:00
